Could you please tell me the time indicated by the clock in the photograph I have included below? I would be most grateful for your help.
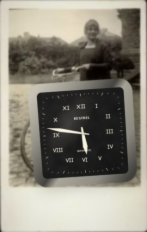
5:47
